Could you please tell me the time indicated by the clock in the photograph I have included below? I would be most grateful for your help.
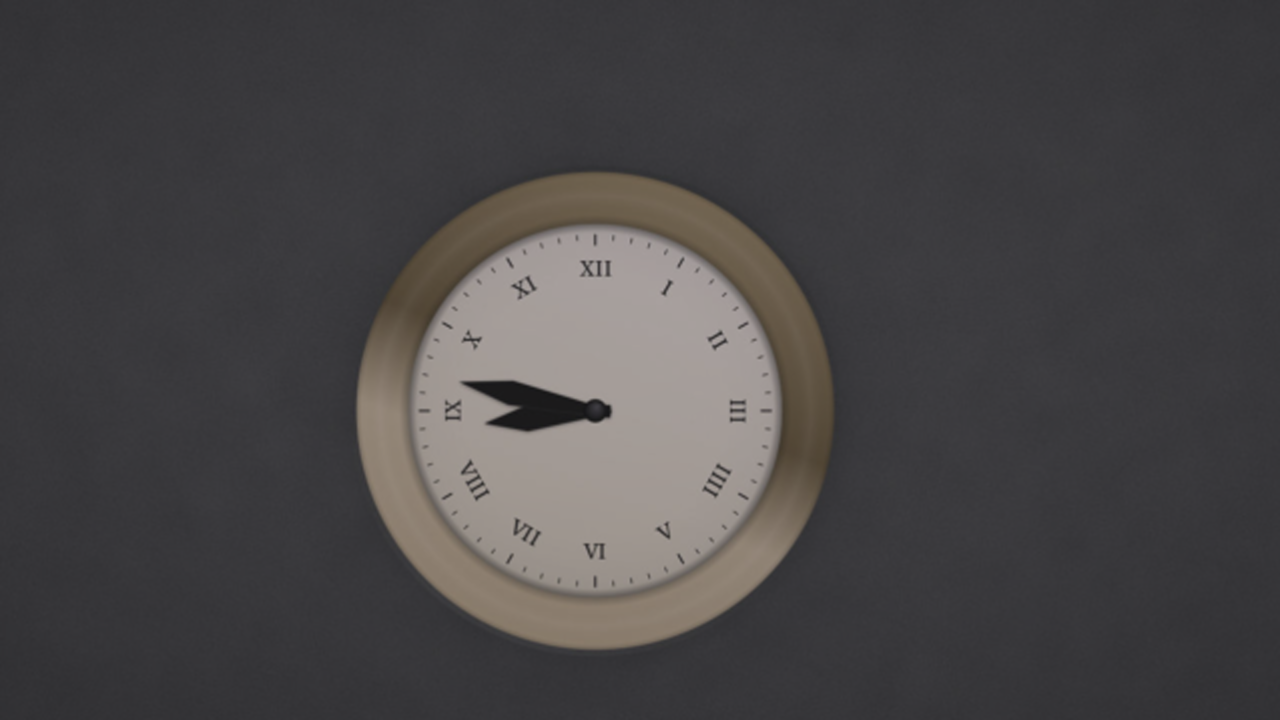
8:47
